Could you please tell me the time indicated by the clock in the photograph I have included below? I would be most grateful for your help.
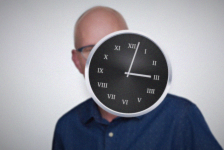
3:02
